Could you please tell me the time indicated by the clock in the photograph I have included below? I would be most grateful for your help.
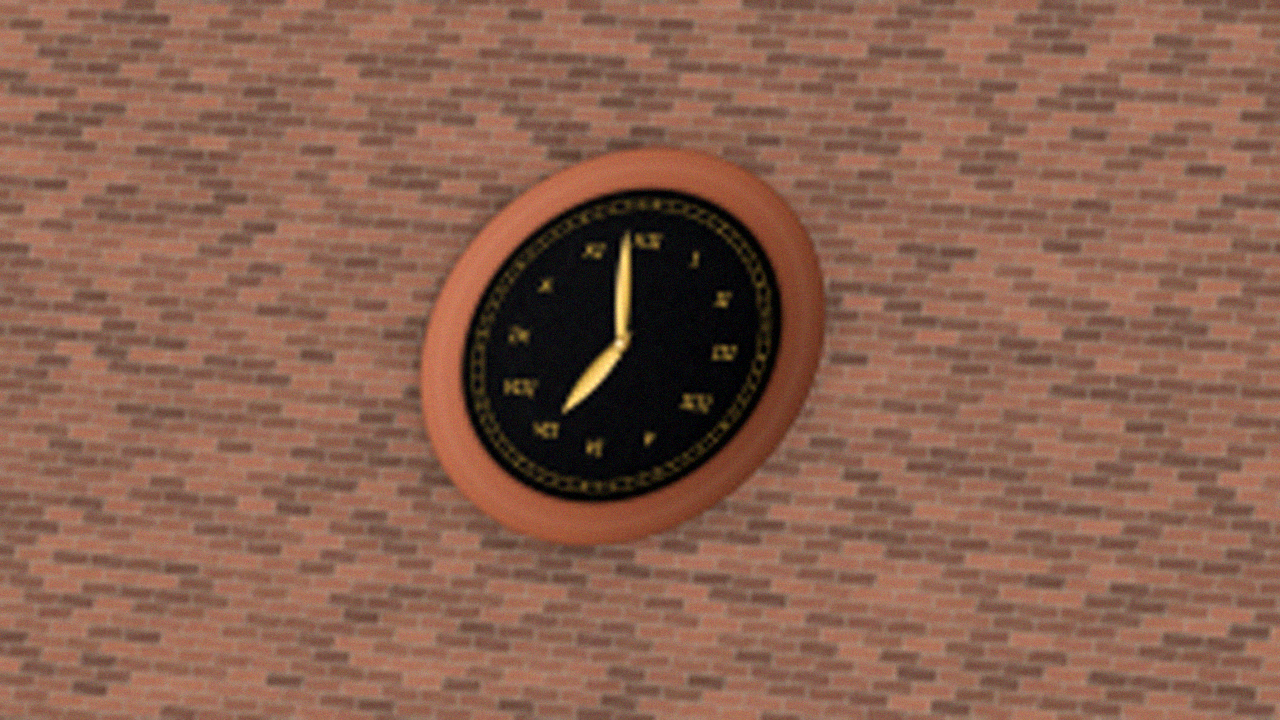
6:58
